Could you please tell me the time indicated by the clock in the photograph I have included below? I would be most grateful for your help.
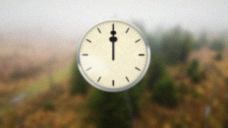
12:00
